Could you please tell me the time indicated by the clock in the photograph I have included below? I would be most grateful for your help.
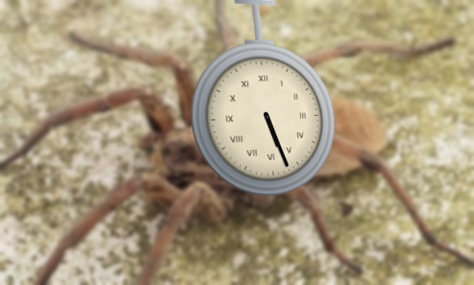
5:27
